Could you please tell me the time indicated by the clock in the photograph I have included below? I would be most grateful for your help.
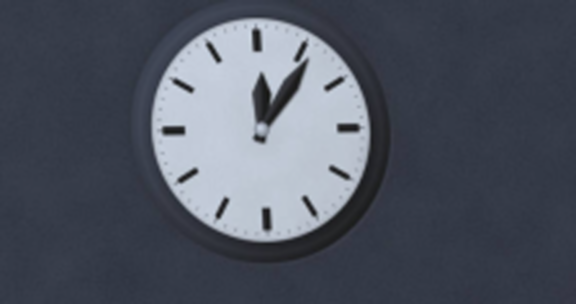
12:06
